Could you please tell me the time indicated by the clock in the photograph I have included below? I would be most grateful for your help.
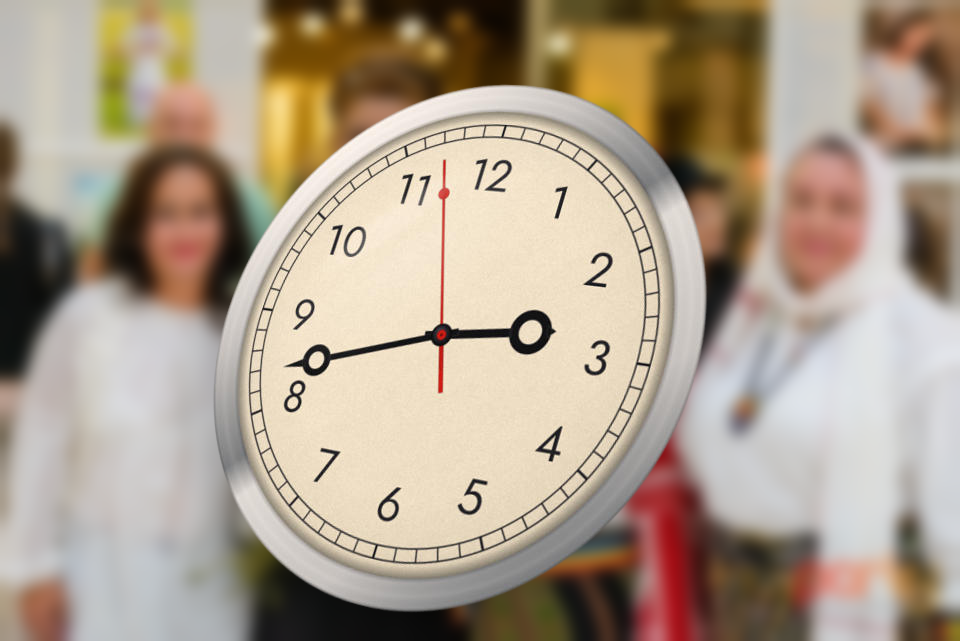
2:41:57
